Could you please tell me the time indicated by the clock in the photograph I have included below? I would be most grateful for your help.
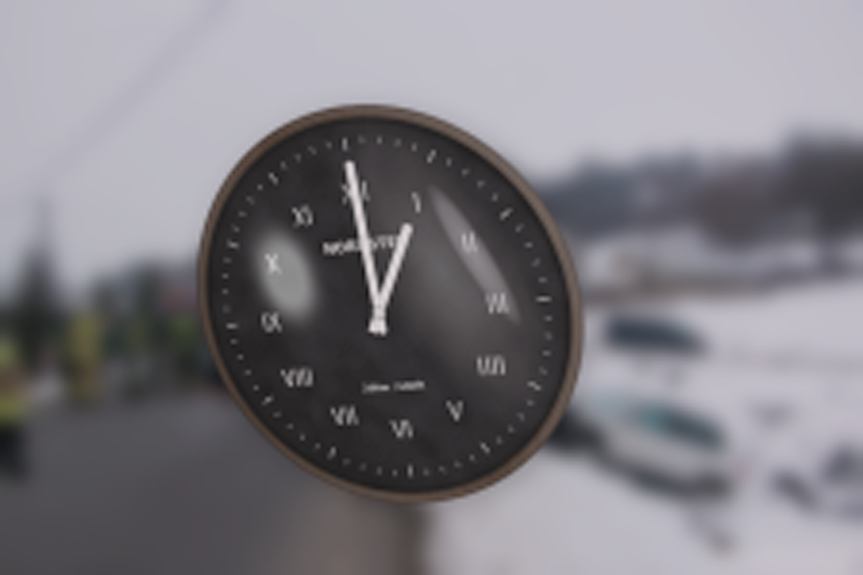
1:00
